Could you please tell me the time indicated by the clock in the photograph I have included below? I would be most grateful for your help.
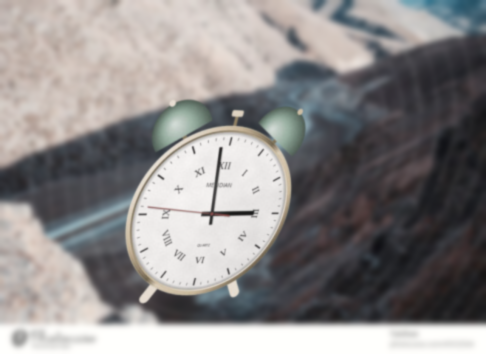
2:58:46
